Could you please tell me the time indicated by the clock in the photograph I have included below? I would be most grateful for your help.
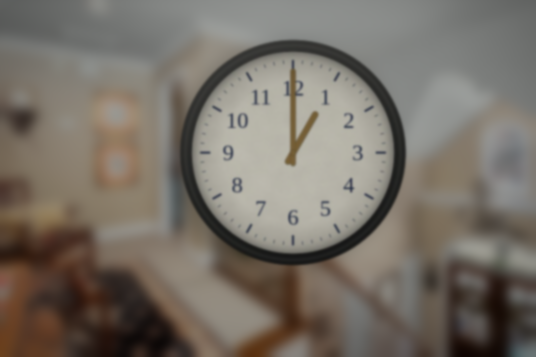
1:00
